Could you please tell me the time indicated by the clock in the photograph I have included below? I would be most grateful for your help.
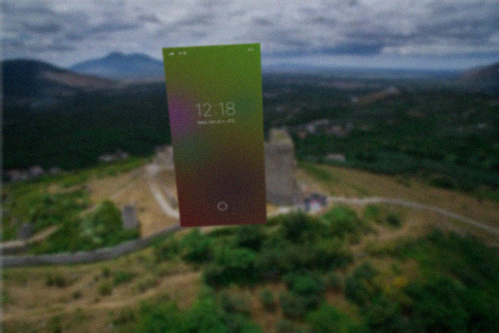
12:18
